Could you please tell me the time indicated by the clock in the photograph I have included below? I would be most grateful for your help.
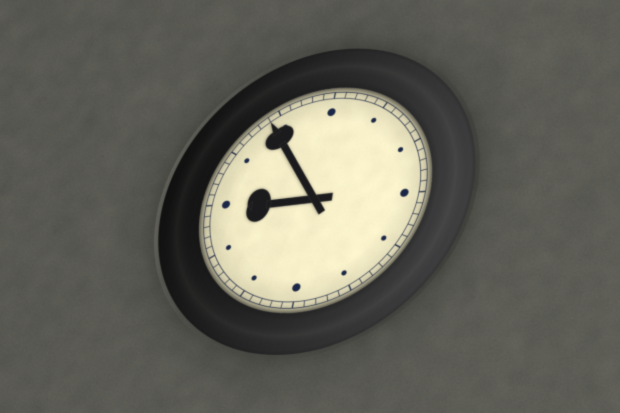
8:54
